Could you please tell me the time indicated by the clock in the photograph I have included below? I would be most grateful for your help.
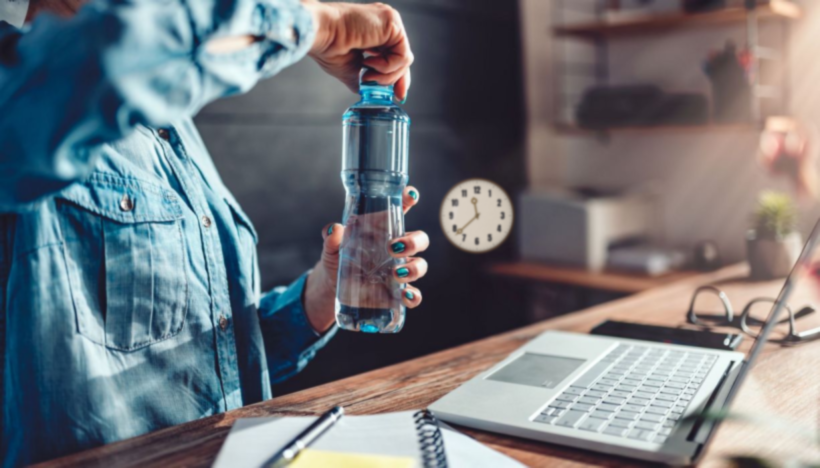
11:38
